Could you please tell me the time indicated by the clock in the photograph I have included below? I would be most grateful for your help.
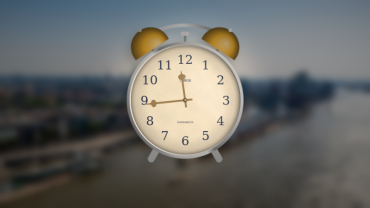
11:44
